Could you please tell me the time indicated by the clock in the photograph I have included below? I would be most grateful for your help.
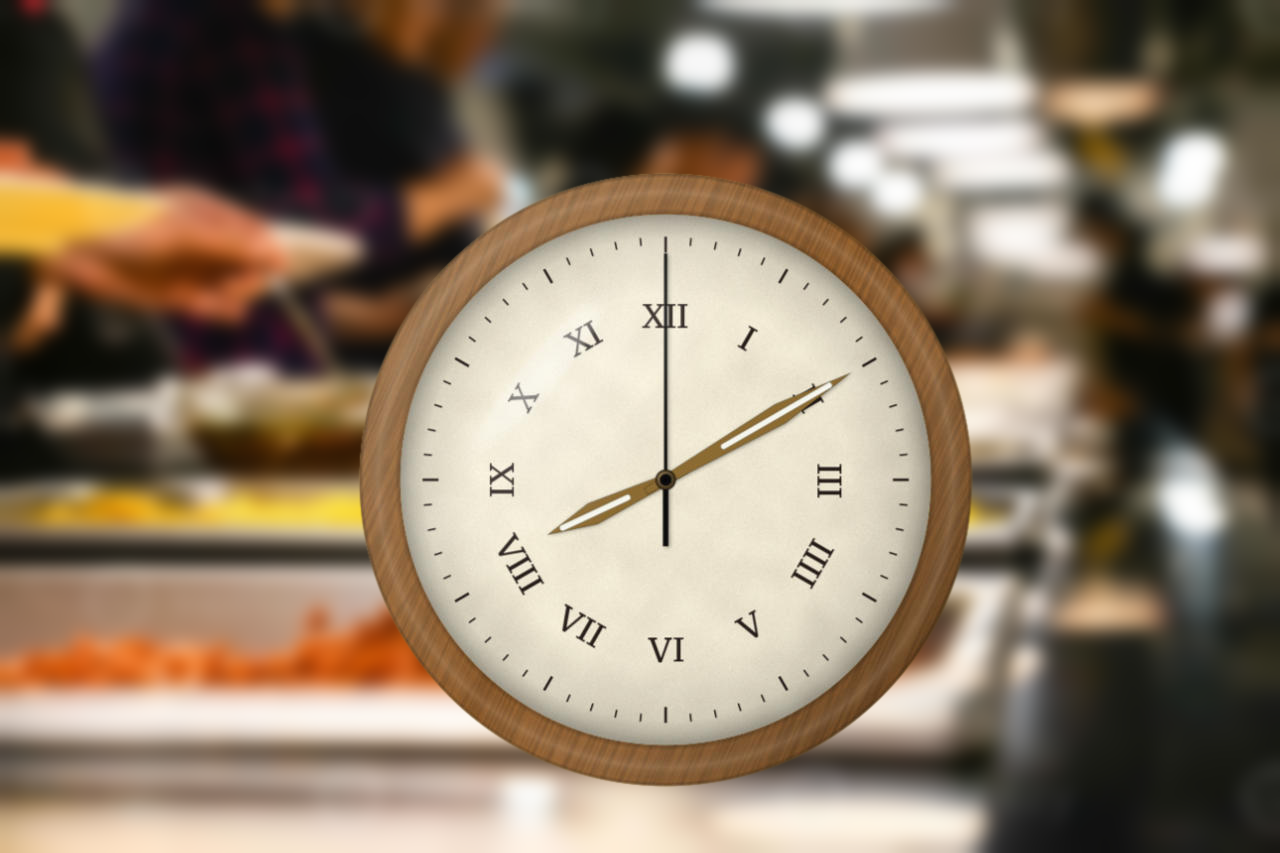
8:10:00
